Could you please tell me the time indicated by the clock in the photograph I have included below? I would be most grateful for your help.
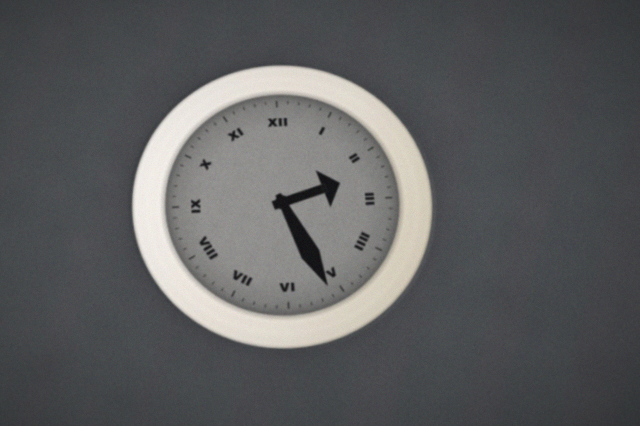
2:26
